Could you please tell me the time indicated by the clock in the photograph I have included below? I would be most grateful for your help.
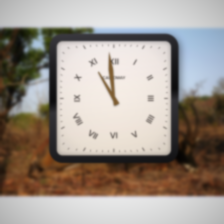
10:59
